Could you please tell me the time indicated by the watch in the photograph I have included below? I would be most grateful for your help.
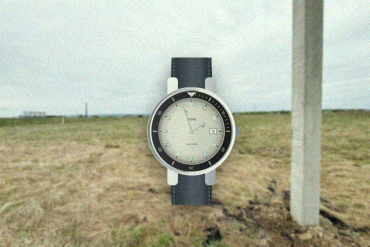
1:57
